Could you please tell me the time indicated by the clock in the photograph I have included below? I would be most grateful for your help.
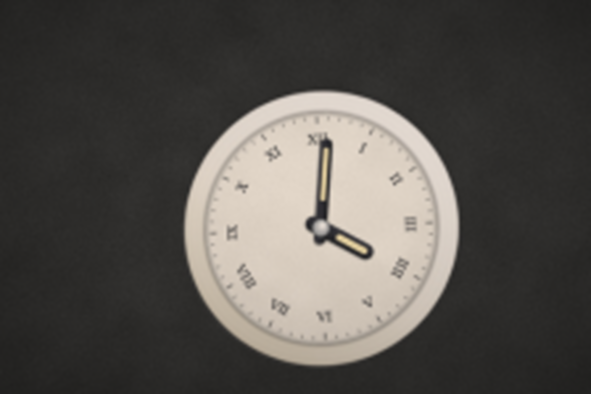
4:01
